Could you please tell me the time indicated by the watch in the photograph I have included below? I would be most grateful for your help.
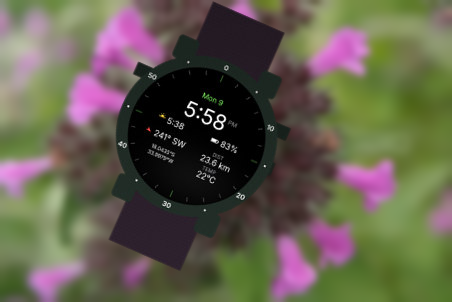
5:58
